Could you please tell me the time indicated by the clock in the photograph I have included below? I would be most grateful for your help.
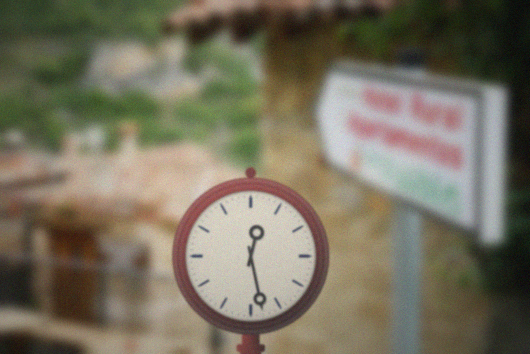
12:28
